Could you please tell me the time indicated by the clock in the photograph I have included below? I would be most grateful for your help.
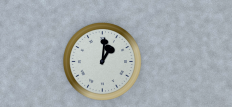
1:01
